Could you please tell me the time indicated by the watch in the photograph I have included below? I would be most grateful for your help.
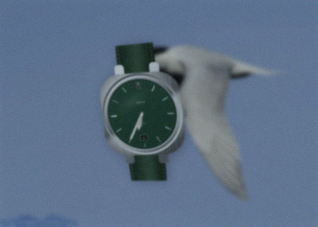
6:35
